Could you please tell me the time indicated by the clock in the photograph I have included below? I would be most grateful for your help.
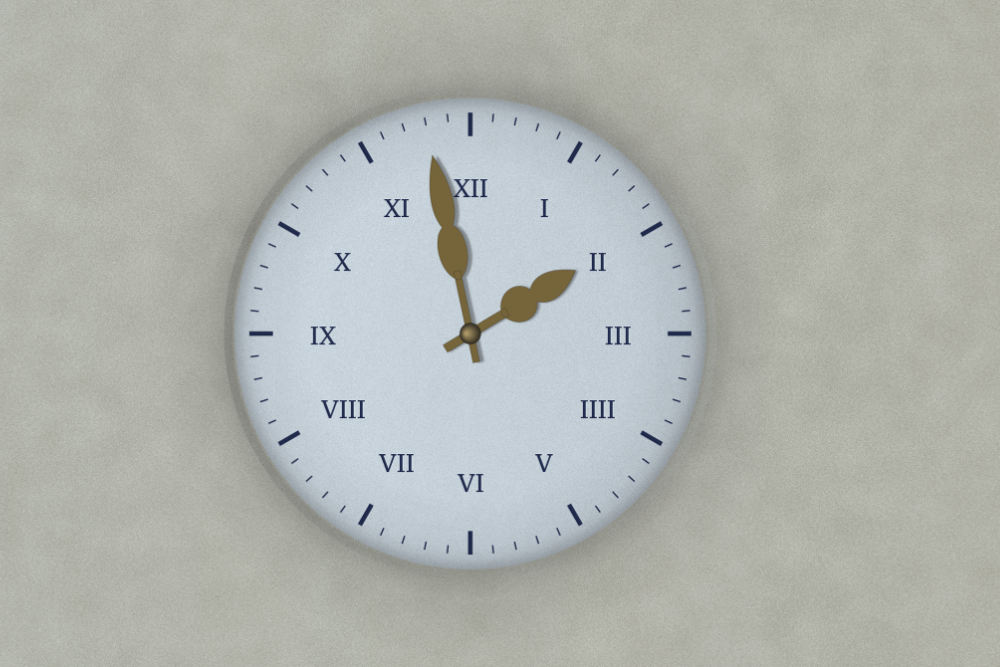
1:58
